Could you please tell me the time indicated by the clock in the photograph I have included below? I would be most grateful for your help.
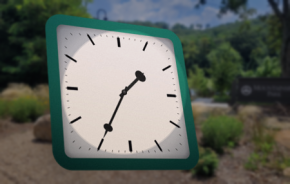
1:35
